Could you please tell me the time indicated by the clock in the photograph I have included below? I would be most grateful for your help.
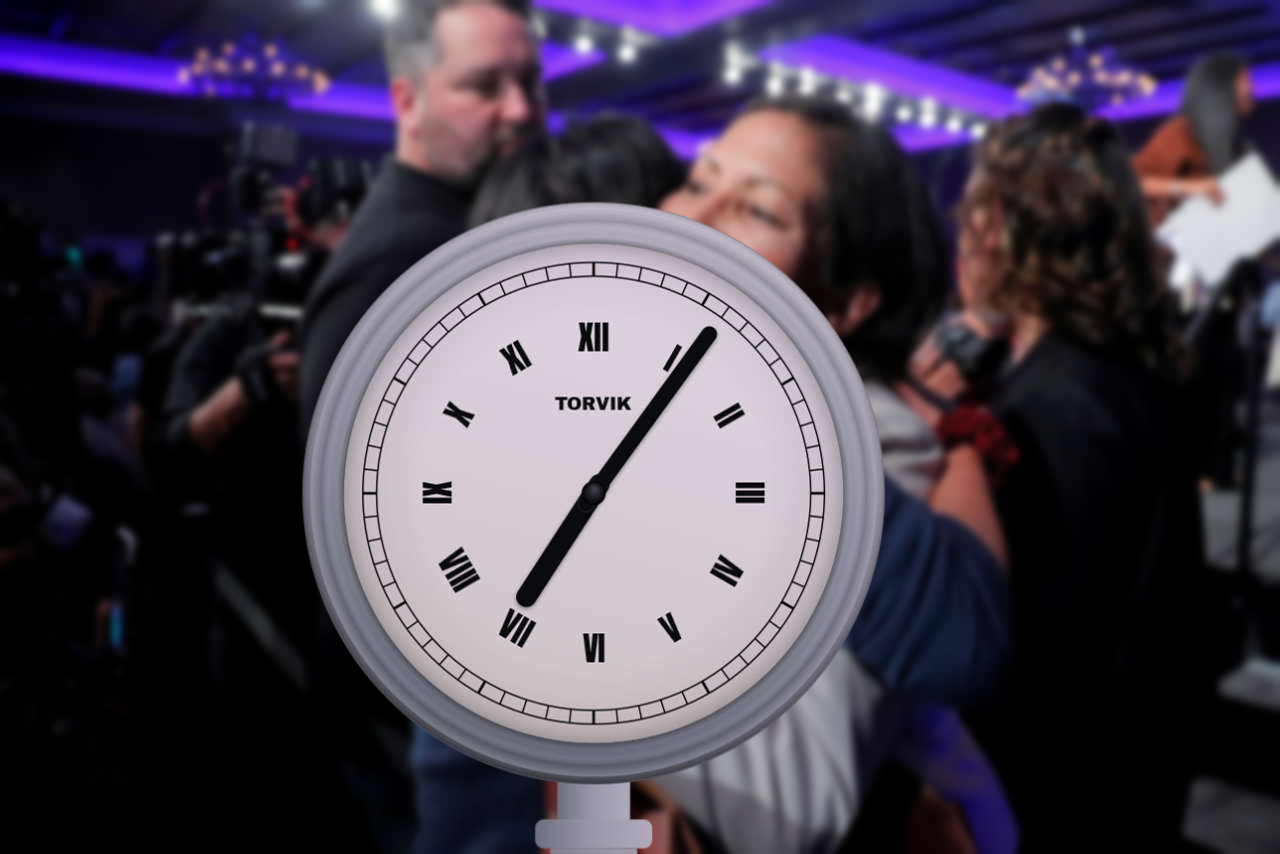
7:06
